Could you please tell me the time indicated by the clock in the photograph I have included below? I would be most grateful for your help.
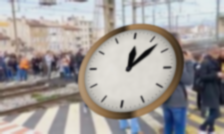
12:07
